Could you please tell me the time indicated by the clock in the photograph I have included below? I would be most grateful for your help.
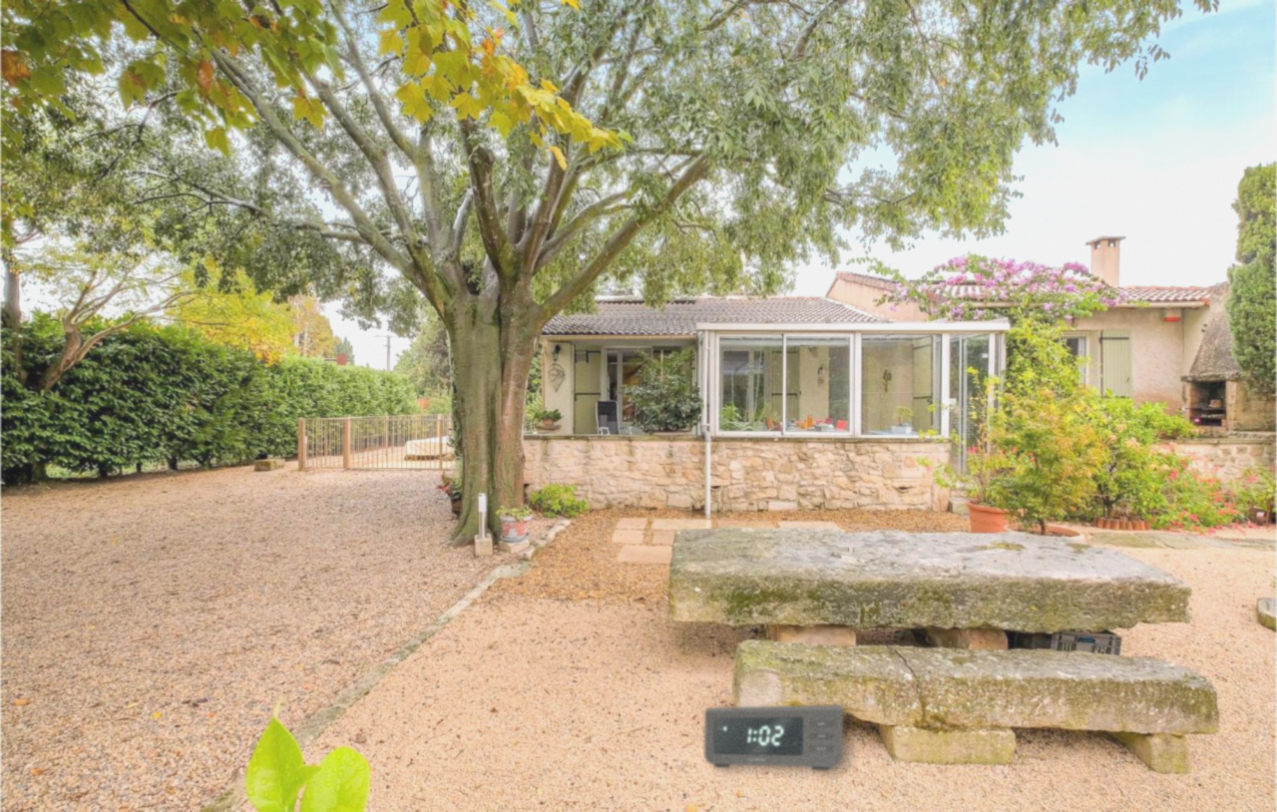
1:02
